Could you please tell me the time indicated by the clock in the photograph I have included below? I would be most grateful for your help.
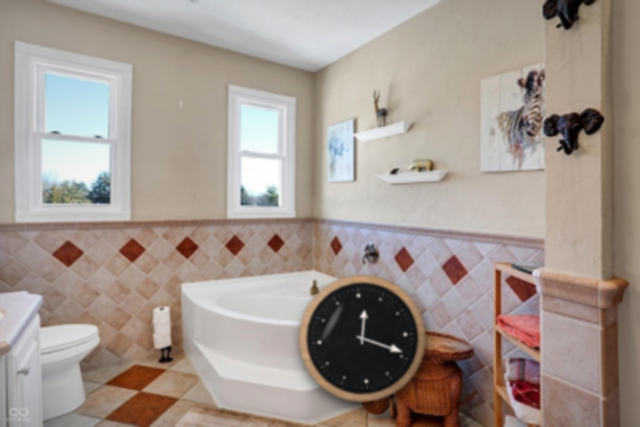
12:19
